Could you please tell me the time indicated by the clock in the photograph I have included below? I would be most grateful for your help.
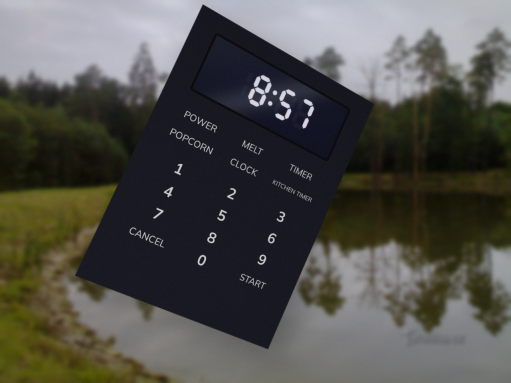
8:57
